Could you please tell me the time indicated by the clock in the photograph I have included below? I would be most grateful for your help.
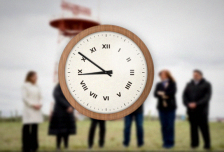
8:51
